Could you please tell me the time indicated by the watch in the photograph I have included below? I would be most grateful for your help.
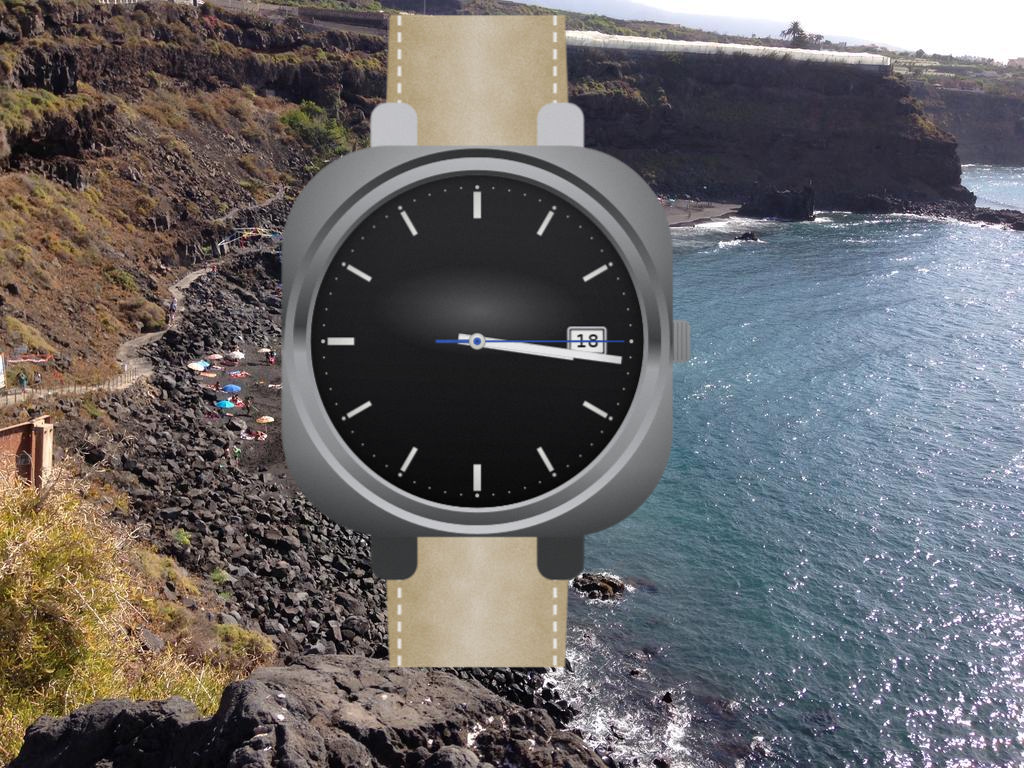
3:16:15
